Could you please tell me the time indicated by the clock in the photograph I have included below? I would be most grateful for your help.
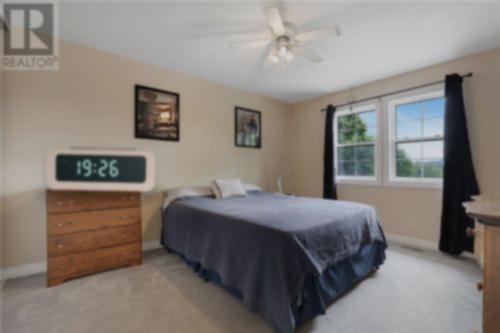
19:26
